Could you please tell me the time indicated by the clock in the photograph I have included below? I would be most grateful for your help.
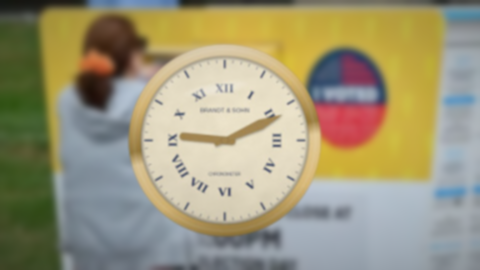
9:11
